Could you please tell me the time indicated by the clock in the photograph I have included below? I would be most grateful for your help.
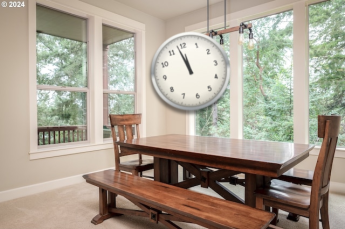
11:58
